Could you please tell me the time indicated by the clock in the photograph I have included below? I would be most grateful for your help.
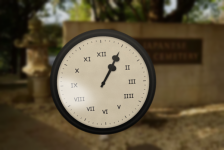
1:05
